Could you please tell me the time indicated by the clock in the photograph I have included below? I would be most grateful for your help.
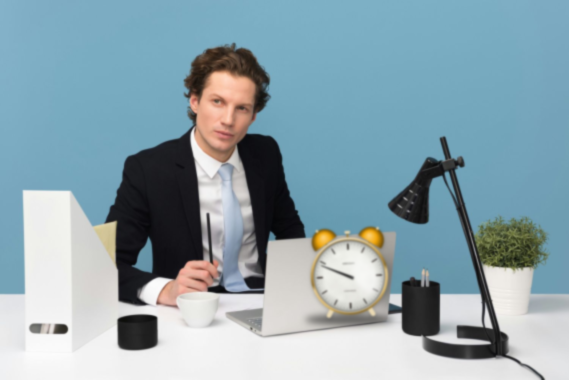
9:49
